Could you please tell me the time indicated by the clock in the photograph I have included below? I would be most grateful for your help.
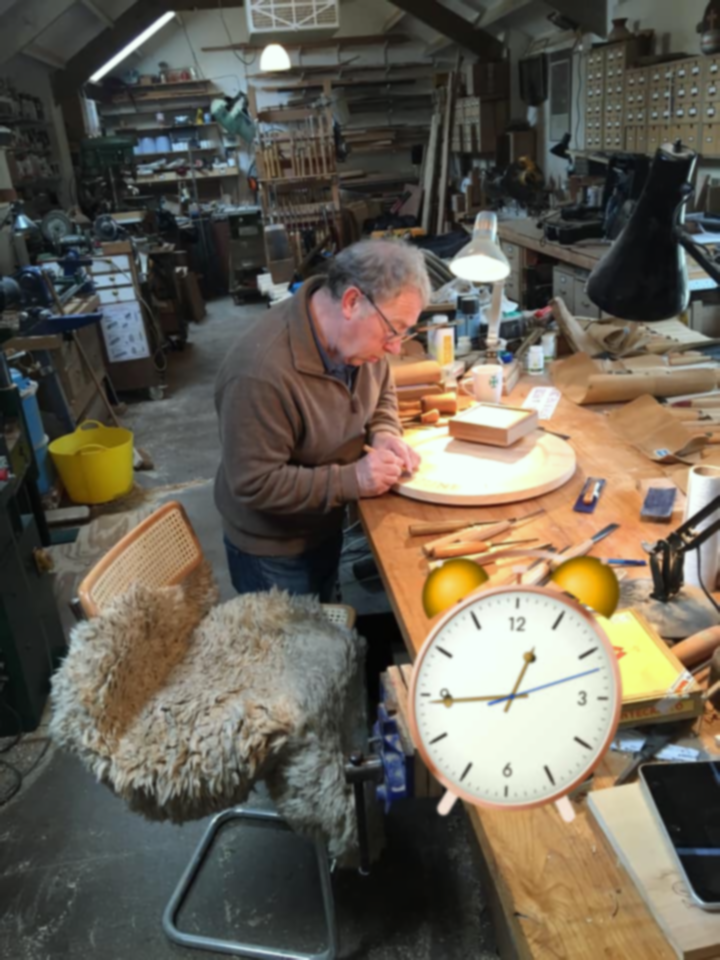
12:44:12
